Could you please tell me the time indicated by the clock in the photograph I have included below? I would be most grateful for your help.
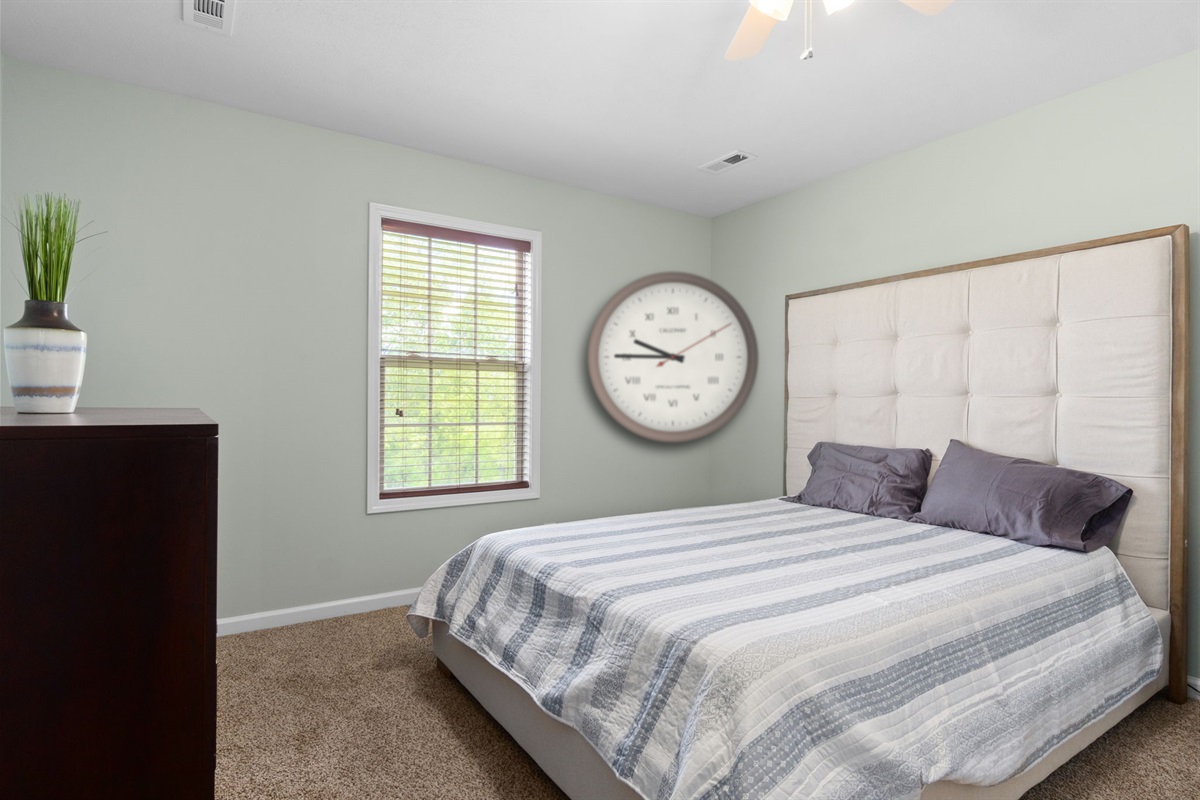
9:45:10
